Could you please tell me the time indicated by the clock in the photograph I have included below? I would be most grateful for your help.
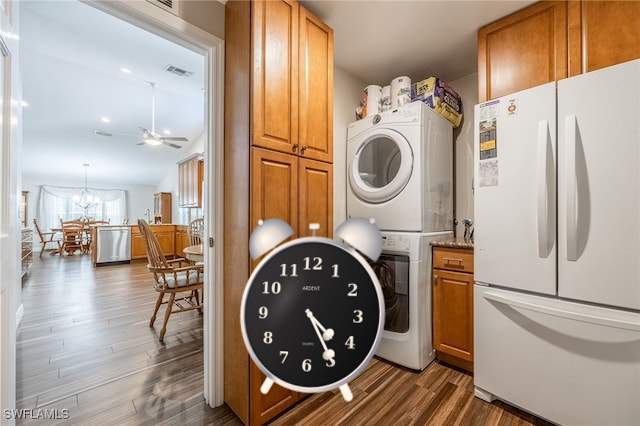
4:25
